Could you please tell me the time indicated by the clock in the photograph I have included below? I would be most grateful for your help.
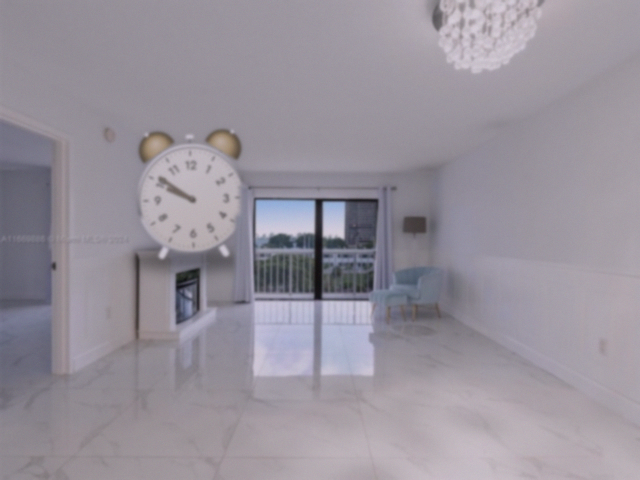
9:51
